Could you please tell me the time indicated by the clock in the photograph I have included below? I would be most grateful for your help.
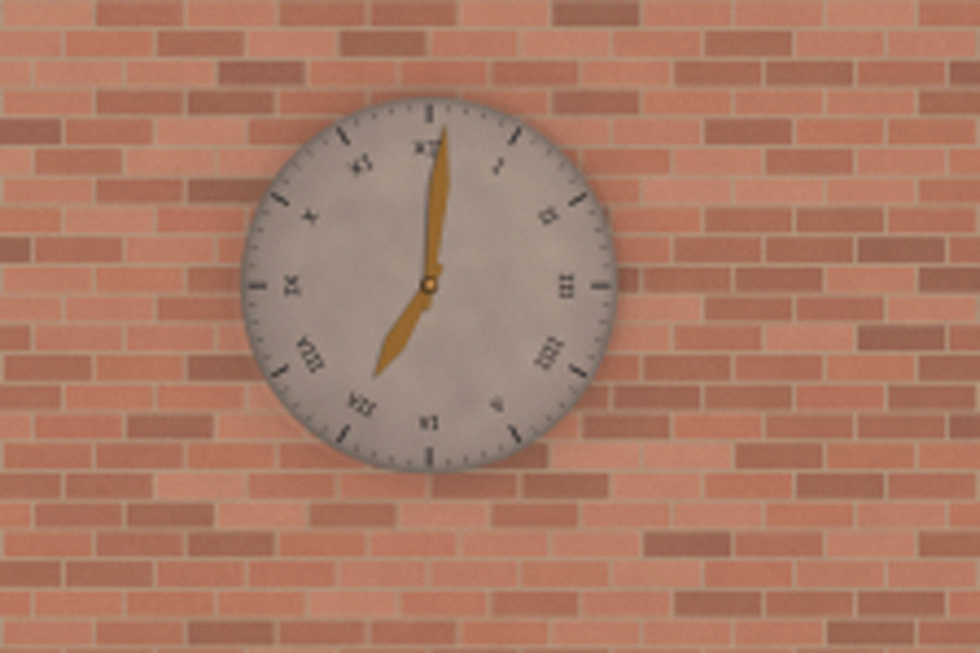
7:01
